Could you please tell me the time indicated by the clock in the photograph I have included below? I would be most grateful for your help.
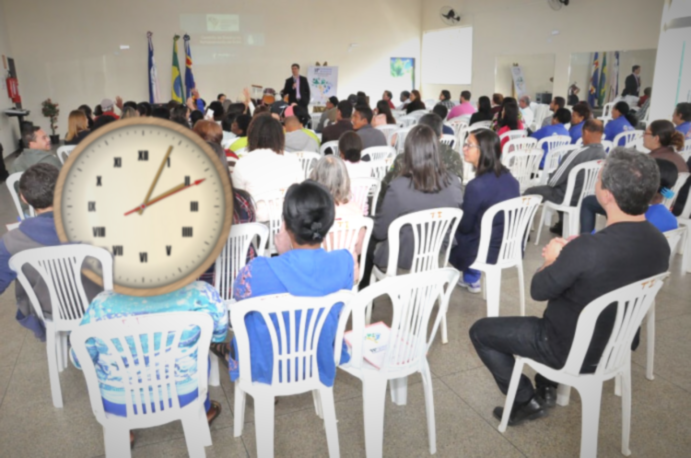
2:04:11
